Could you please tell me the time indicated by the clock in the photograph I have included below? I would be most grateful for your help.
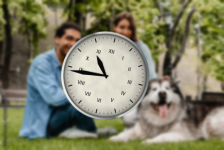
10:44
